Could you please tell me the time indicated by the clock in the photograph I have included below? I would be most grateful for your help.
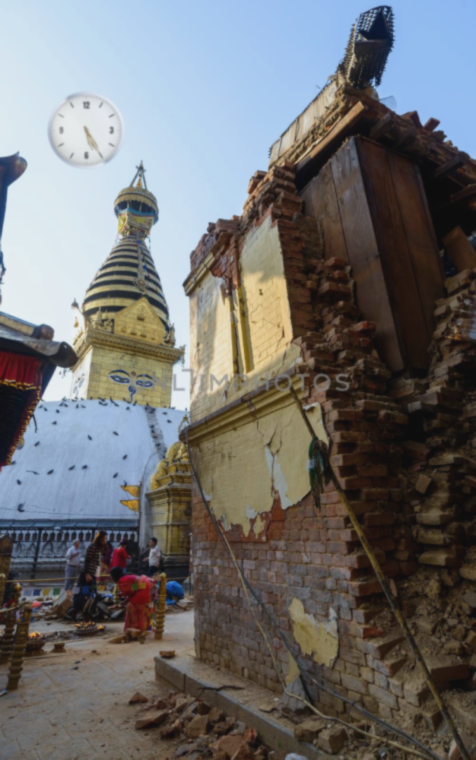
5:25
